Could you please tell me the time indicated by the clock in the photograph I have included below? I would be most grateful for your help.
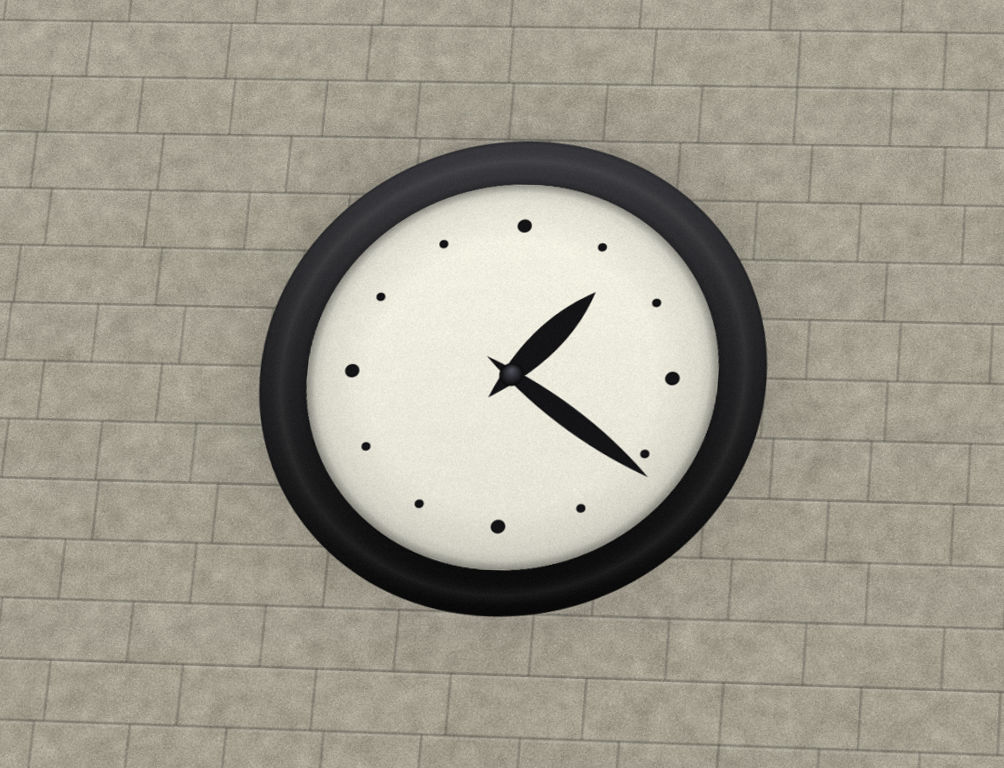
1:21
